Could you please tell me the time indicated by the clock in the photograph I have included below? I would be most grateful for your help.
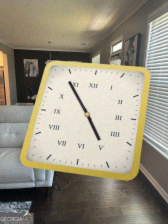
4:54
